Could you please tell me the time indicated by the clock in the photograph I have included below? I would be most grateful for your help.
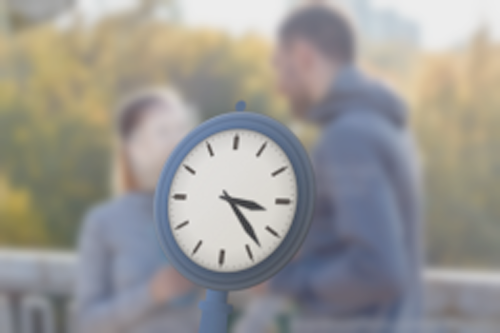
3:23
